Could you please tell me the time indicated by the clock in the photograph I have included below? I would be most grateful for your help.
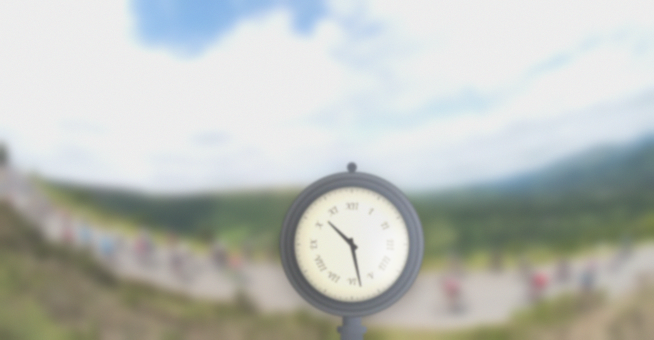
10:28
